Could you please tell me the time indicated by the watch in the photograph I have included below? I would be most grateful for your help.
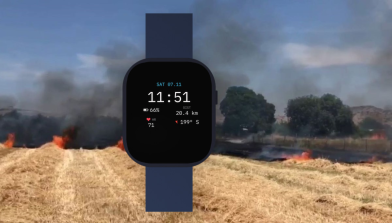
11:51
